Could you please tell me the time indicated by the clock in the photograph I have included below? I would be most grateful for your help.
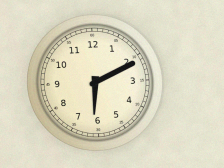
6:11
